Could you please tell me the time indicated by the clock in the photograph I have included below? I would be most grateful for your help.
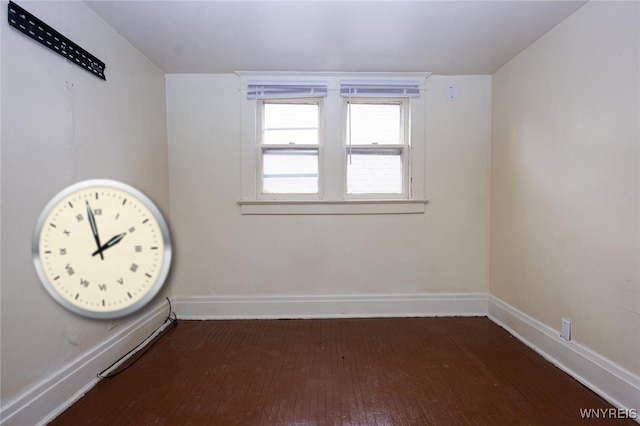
1:58
